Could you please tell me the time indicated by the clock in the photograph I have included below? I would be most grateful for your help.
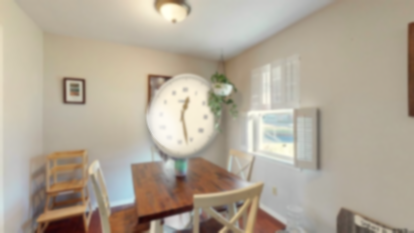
12:27
